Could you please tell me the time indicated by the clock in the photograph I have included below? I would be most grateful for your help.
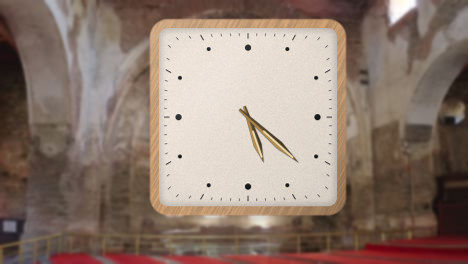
5:22
